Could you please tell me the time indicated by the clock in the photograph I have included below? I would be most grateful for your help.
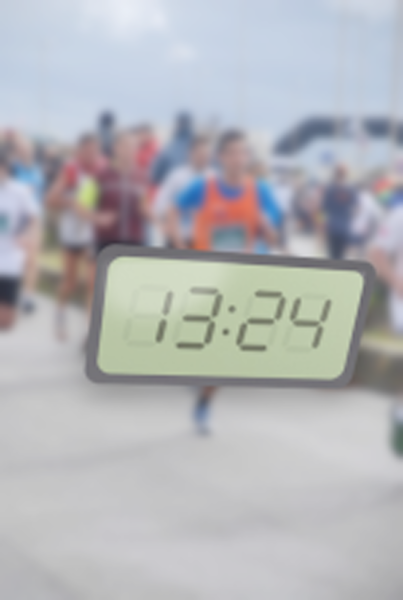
13:24
